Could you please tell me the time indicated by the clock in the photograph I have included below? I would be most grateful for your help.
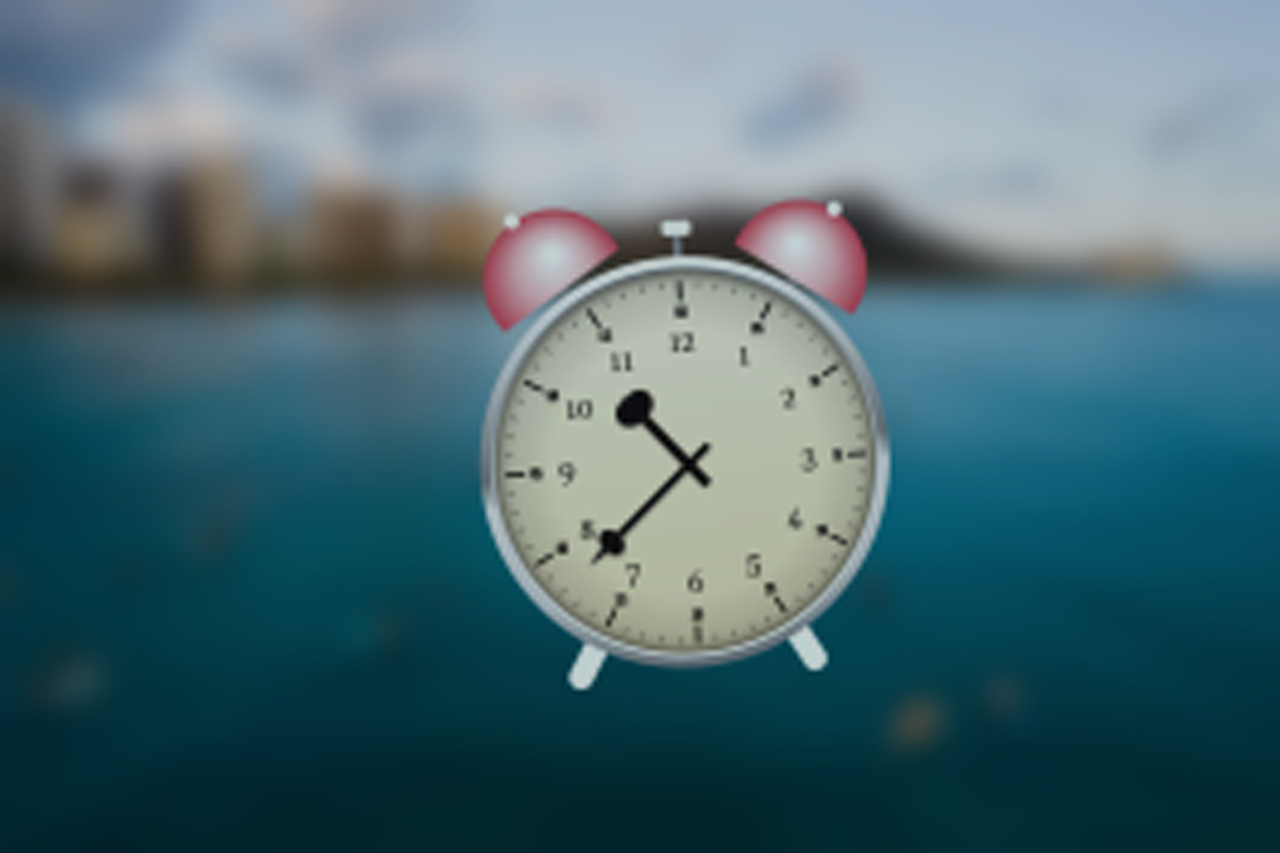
10:38
